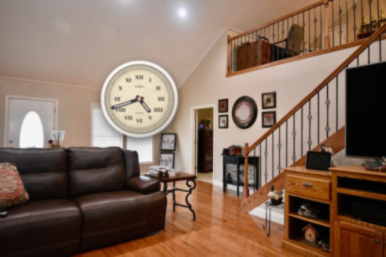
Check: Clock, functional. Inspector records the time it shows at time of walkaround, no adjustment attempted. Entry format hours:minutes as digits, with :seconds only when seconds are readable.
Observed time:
4:42
